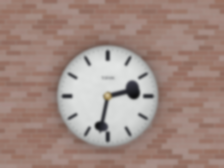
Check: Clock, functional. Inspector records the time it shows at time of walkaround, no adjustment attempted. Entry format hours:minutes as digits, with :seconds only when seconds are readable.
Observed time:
2:32
